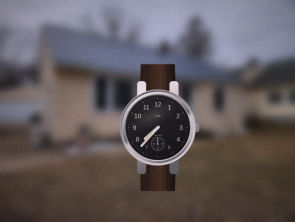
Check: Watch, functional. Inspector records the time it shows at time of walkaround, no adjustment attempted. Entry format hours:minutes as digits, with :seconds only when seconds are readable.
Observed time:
7:37
